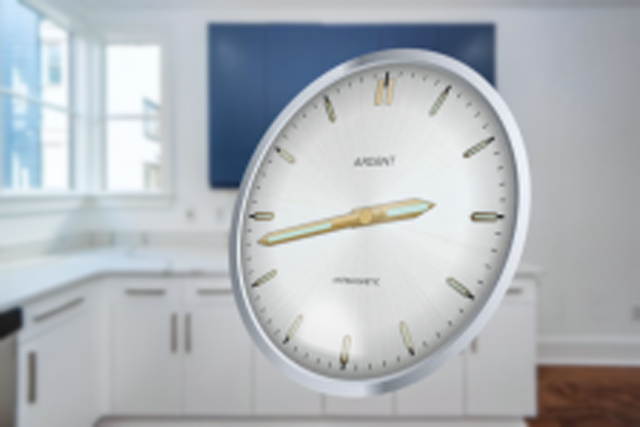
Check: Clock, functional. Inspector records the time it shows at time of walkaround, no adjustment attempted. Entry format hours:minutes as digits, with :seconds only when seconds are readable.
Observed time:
2:43
